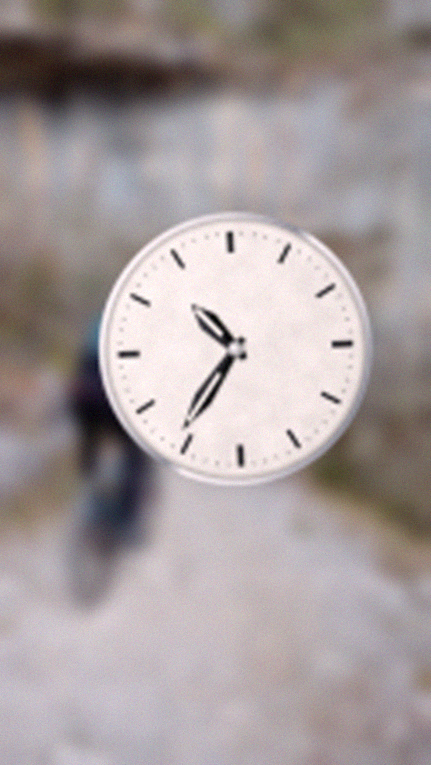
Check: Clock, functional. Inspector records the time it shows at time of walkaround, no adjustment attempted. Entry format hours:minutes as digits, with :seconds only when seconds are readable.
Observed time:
10:36
